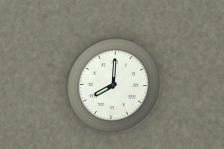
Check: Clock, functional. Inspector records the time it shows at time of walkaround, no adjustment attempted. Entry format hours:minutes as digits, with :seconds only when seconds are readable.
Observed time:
8:00
